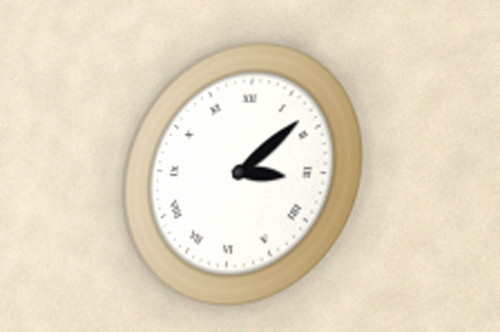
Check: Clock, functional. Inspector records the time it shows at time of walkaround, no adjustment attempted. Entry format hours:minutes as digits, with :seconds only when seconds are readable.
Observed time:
3:08
